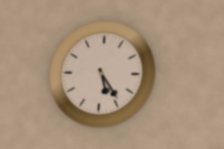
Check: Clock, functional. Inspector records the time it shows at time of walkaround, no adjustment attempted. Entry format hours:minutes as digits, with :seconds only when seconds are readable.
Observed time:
5:24
